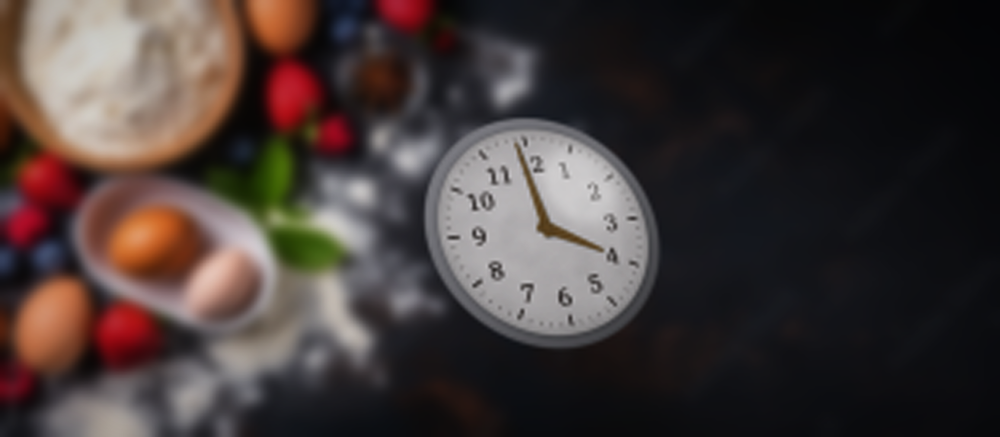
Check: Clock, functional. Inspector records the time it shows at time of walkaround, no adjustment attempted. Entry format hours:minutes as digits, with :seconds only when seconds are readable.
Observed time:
3:59
